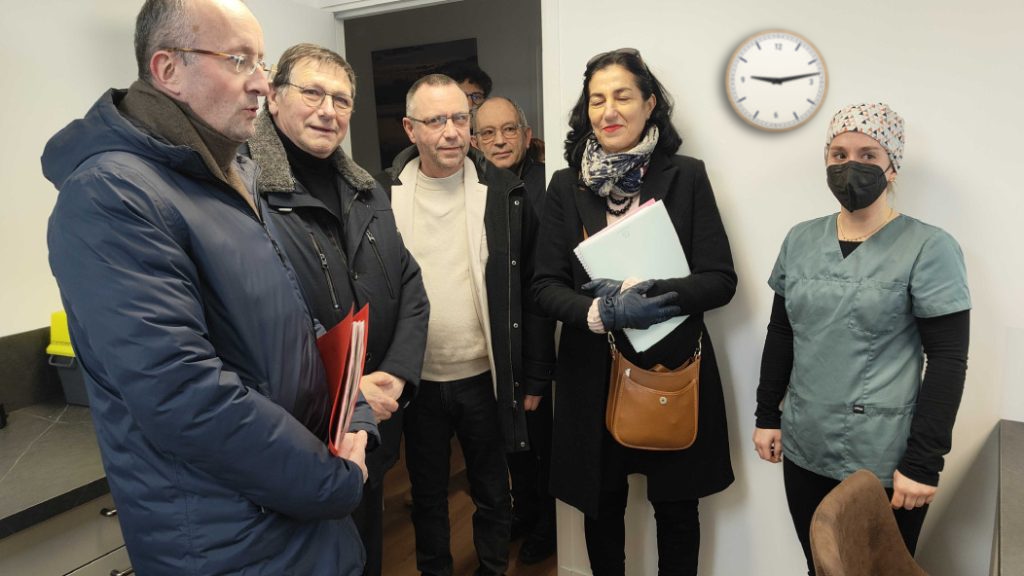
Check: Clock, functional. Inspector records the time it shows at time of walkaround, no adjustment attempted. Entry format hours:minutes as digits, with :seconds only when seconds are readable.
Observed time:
9:13
